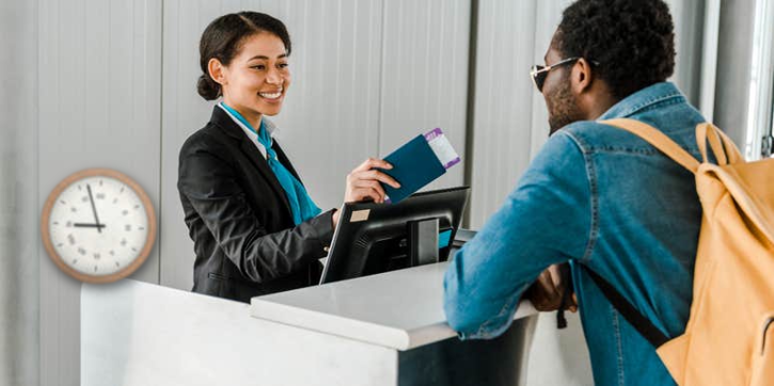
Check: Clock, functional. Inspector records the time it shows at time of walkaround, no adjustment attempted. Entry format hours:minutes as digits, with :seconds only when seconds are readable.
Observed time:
8:57
